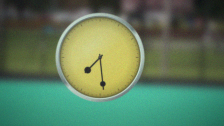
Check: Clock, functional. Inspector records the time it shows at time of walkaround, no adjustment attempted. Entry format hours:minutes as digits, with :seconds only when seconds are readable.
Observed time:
7:29
